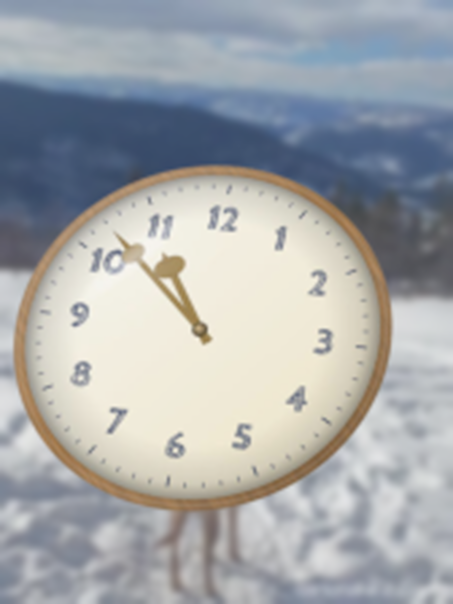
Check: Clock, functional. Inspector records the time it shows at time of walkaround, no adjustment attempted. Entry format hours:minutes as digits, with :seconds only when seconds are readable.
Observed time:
10:52
